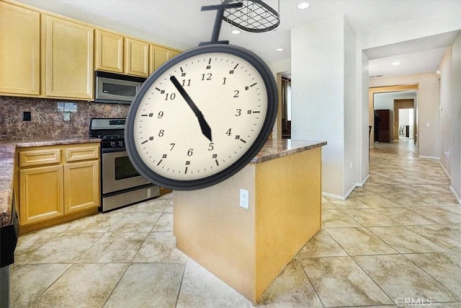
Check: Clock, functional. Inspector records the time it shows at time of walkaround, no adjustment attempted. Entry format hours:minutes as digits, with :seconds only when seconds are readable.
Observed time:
4:53
